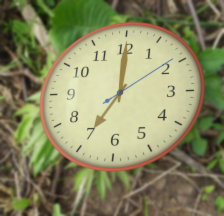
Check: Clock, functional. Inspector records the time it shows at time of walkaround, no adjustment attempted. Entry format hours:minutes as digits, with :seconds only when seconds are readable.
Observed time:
7:00:09
